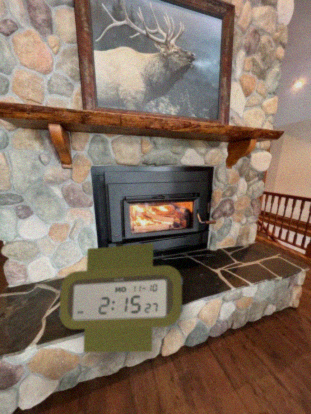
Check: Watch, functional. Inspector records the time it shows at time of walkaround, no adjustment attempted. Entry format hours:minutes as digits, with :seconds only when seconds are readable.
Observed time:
2:15
